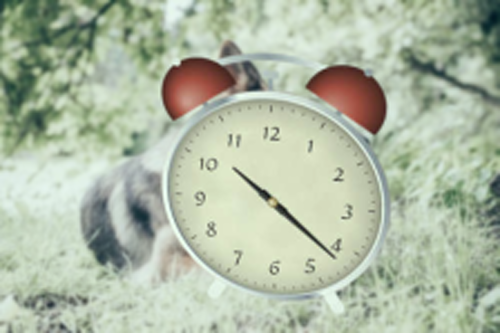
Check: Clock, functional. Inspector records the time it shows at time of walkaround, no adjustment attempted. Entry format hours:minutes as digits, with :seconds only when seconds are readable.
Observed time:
10:22
